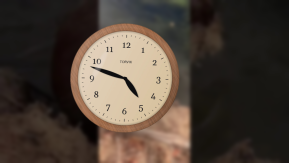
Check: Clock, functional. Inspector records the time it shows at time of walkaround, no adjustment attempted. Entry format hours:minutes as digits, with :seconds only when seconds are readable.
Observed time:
4:48
